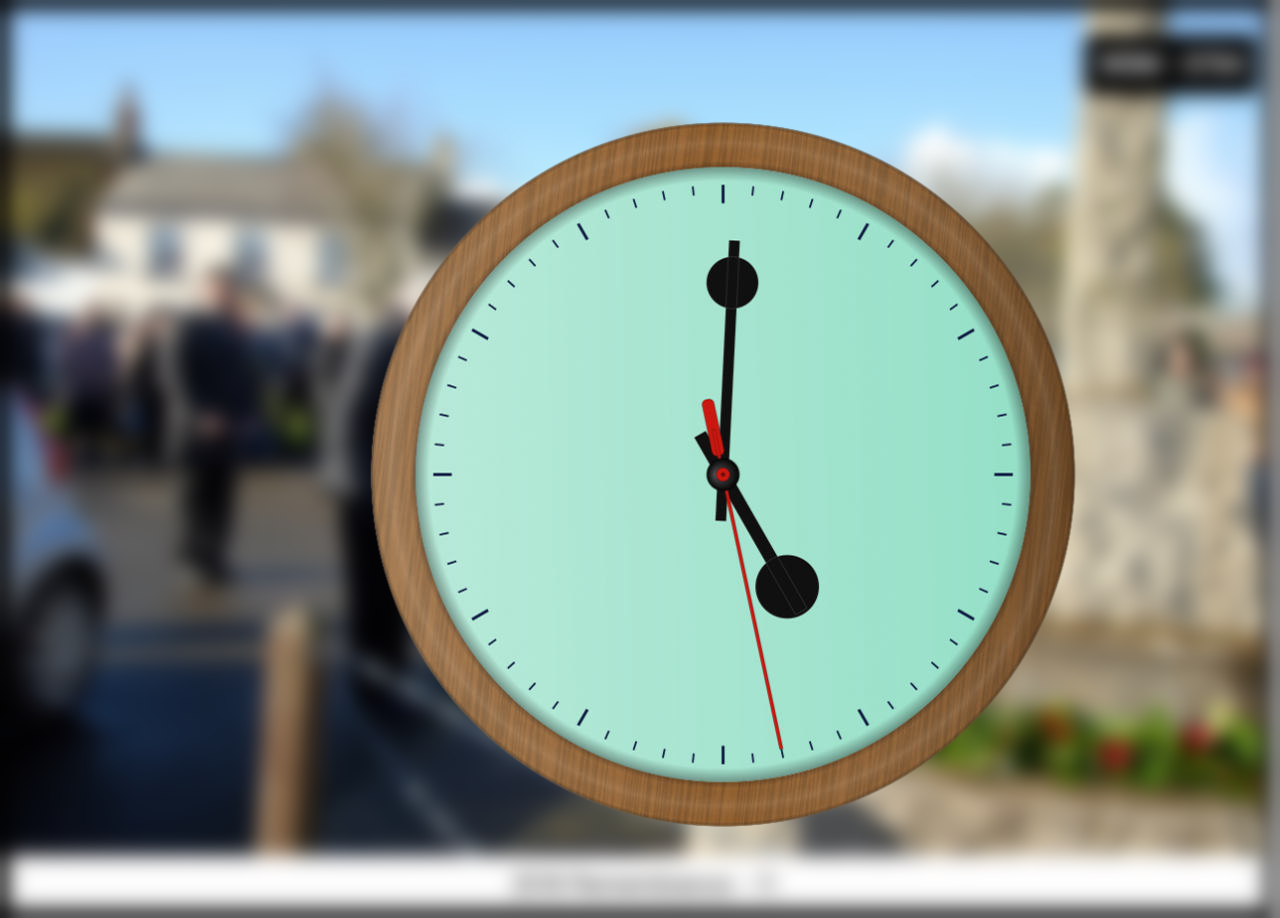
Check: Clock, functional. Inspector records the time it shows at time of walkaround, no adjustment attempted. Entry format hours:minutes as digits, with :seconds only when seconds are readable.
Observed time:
5:00:28
